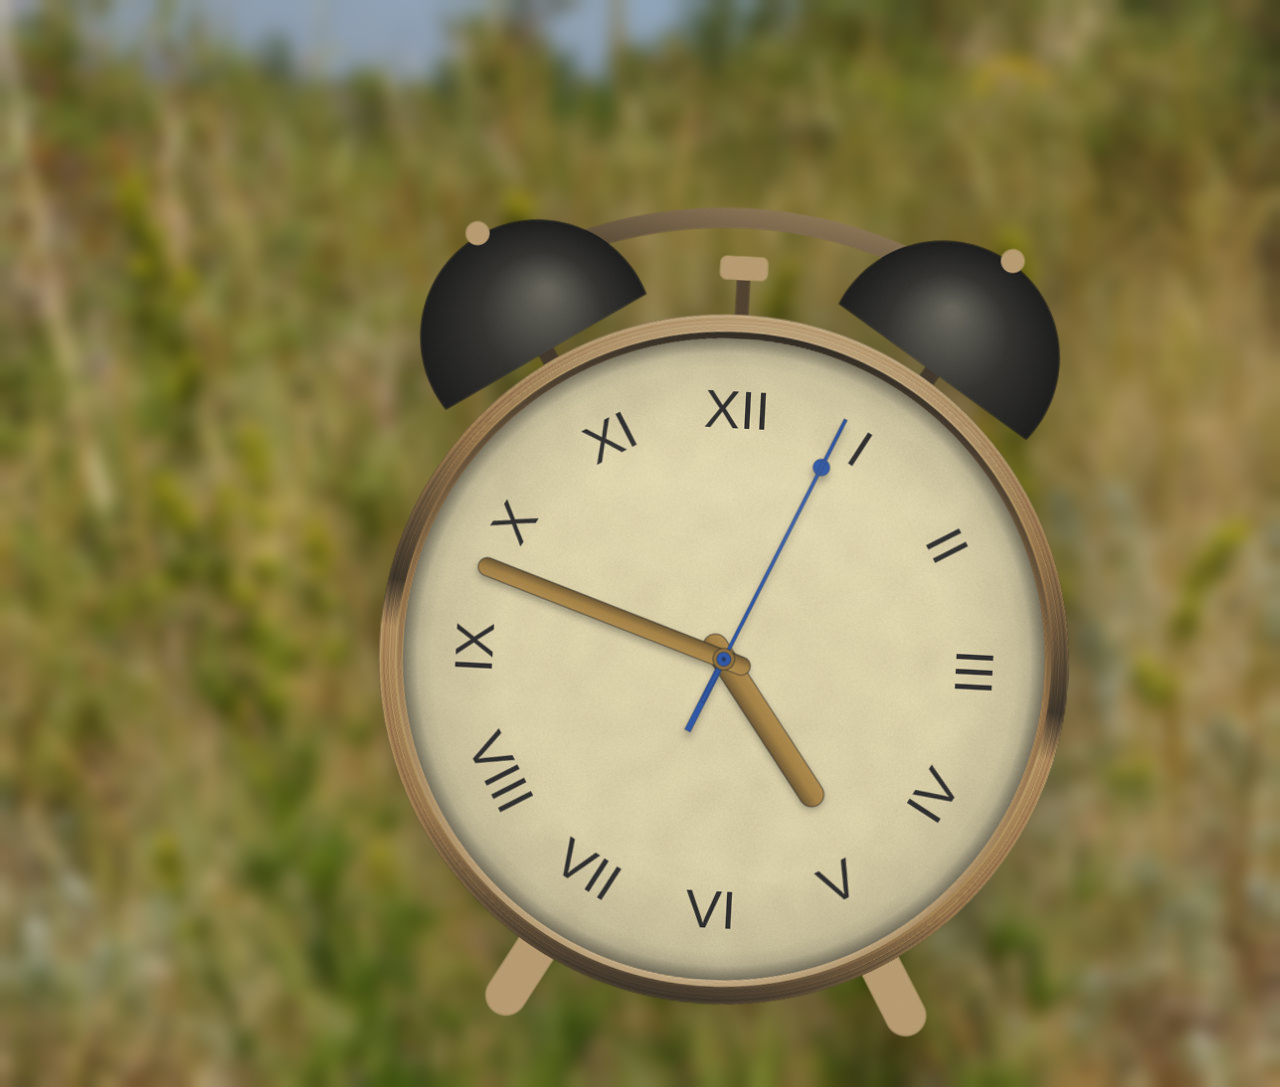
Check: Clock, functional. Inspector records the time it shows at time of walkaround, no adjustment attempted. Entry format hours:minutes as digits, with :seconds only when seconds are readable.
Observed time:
4:48:04
